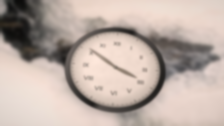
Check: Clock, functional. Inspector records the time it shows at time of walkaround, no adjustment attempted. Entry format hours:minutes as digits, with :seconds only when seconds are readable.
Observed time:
3:51
